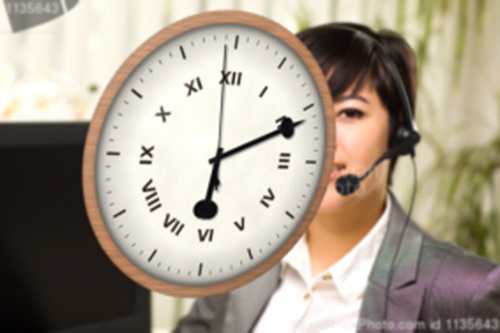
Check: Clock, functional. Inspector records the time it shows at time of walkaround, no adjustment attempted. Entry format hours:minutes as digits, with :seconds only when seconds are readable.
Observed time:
6:10:59
